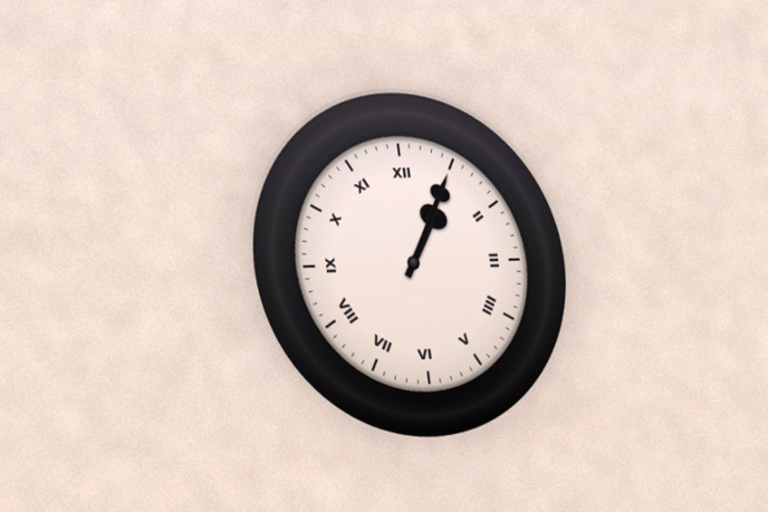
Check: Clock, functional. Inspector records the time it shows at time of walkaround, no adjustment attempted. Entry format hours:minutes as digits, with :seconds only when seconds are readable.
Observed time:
1:05
